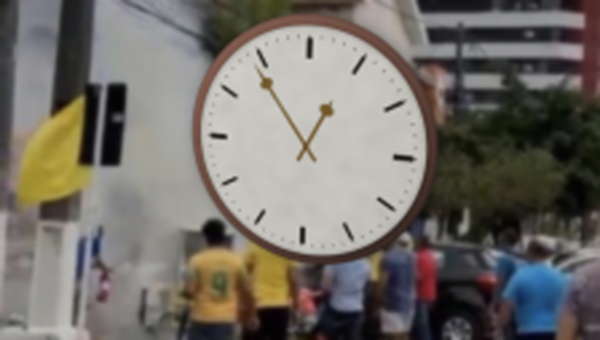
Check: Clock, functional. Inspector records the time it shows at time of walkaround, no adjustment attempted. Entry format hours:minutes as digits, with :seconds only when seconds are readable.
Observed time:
12:54
